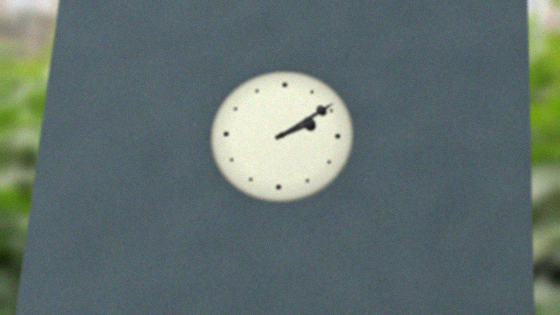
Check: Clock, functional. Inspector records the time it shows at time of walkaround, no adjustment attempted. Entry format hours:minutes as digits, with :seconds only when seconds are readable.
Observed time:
2:09
